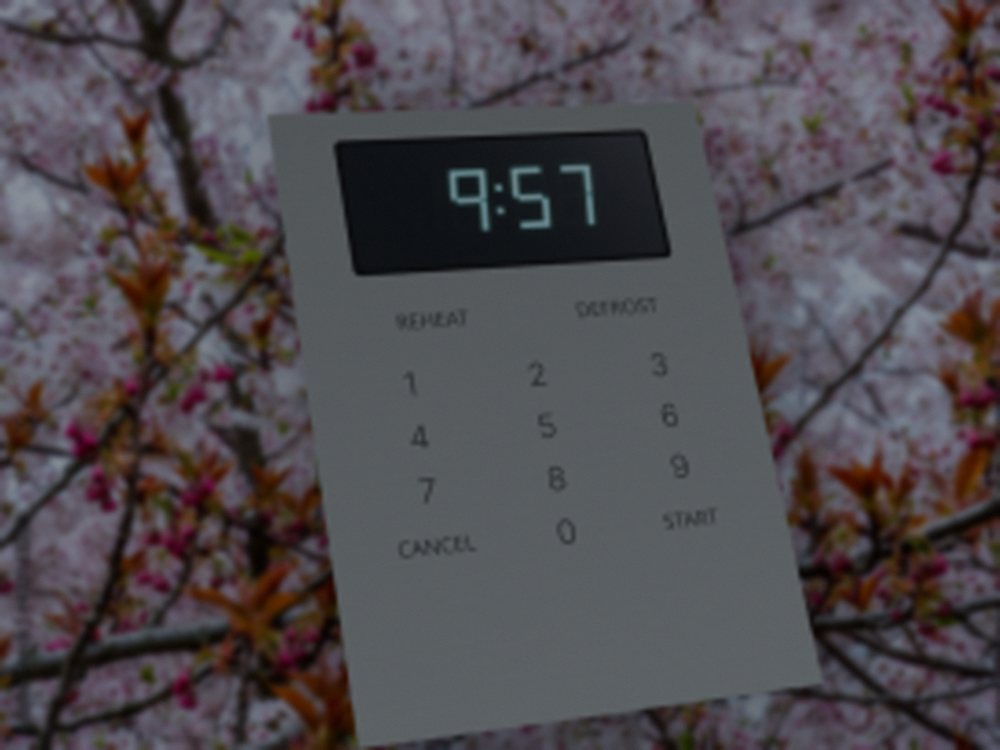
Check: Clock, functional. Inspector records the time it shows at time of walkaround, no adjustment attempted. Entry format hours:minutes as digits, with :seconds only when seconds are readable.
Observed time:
9:57
